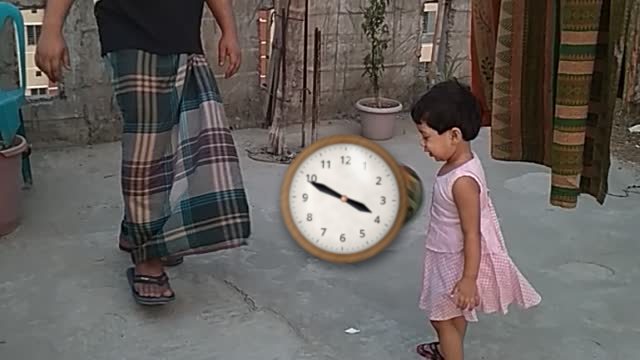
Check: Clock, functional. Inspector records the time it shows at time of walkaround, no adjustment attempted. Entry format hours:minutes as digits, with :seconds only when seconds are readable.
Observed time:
3:49
